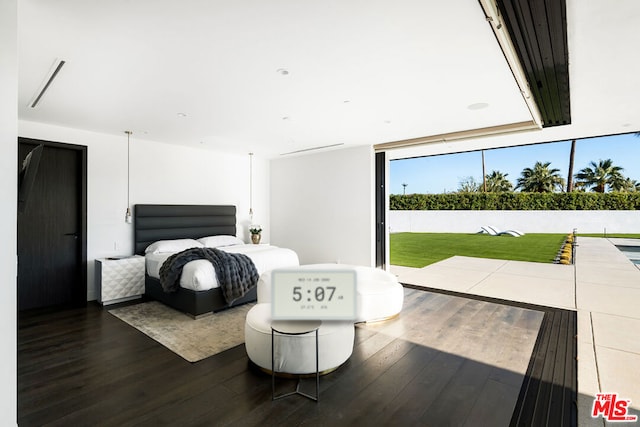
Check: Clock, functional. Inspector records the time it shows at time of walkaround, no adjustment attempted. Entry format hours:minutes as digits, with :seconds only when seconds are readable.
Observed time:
5:07
